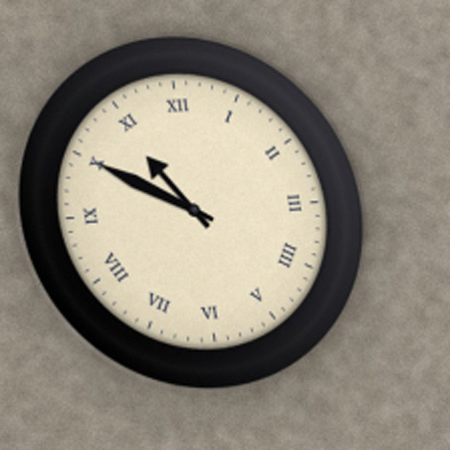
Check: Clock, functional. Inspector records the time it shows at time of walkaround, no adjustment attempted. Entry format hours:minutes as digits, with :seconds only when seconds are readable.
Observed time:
10:50
